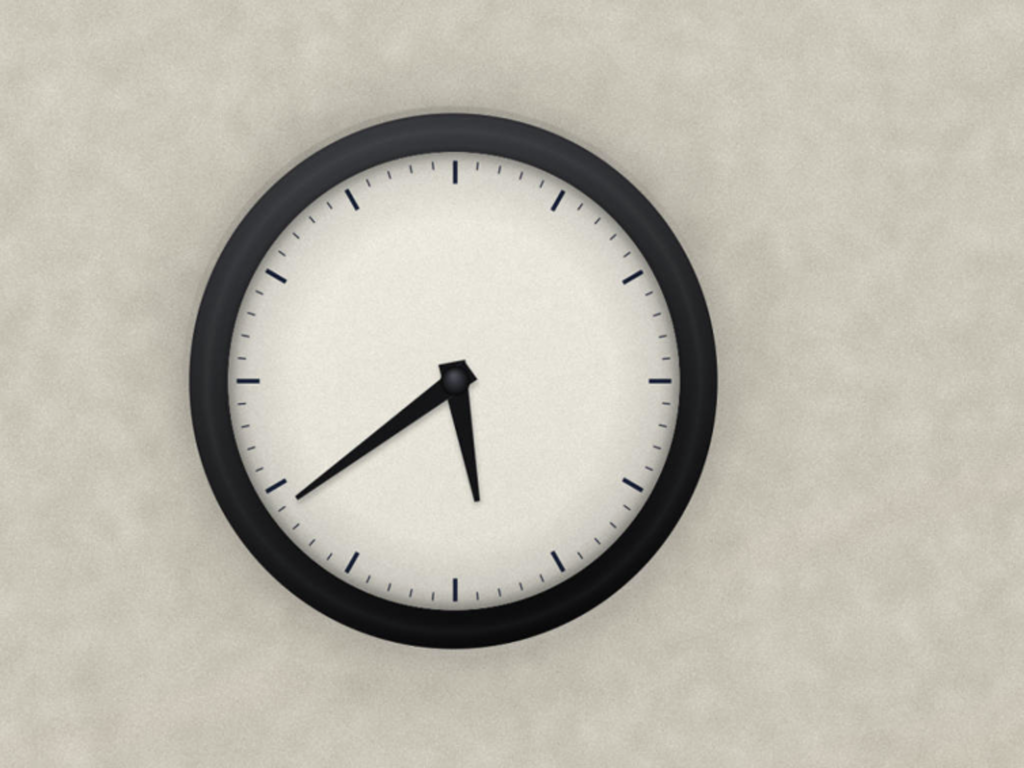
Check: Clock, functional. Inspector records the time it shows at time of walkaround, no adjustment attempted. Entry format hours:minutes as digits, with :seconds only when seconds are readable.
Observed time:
5:39
